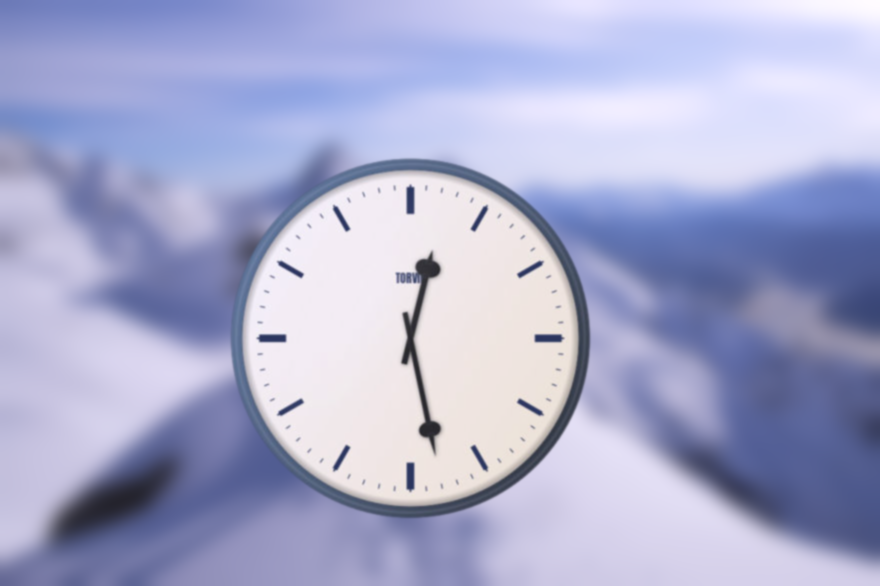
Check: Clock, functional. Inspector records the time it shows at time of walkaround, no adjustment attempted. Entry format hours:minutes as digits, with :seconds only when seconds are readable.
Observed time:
12:28
